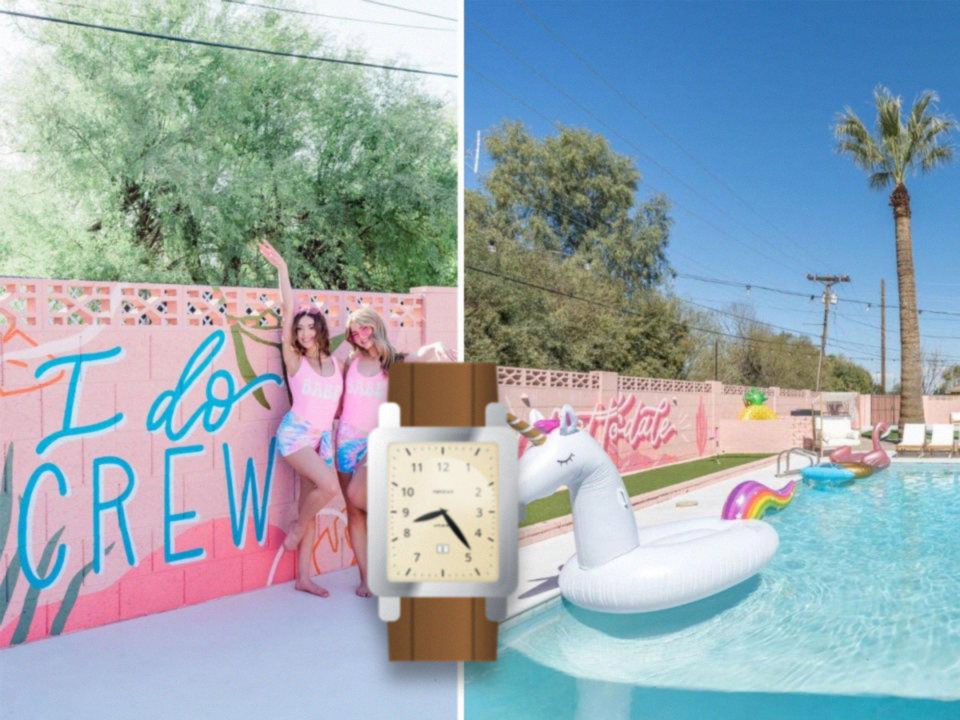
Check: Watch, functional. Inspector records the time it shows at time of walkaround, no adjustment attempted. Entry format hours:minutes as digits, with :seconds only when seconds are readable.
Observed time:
8:24
